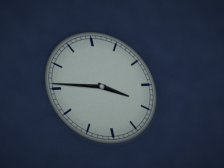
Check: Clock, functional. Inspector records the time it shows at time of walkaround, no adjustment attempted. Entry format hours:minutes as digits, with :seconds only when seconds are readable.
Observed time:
3:46
